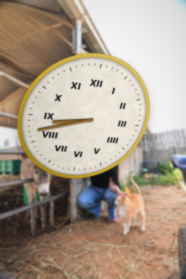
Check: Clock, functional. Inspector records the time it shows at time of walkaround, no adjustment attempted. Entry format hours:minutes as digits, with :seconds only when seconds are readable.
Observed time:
8:42
